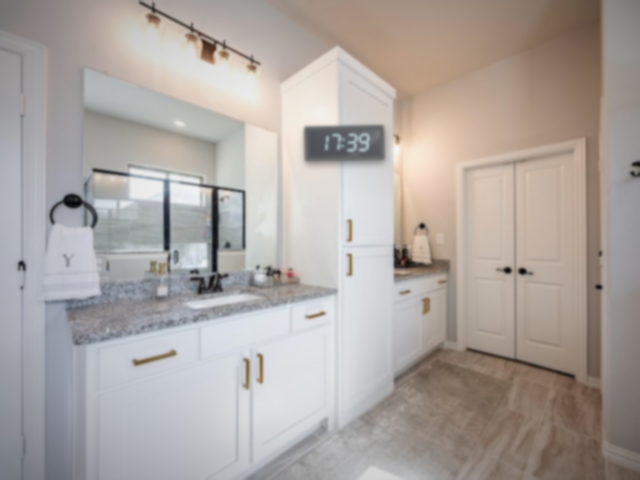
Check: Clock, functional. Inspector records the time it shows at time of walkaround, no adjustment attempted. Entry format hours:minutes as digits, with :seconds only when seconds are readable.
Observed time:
17:39
